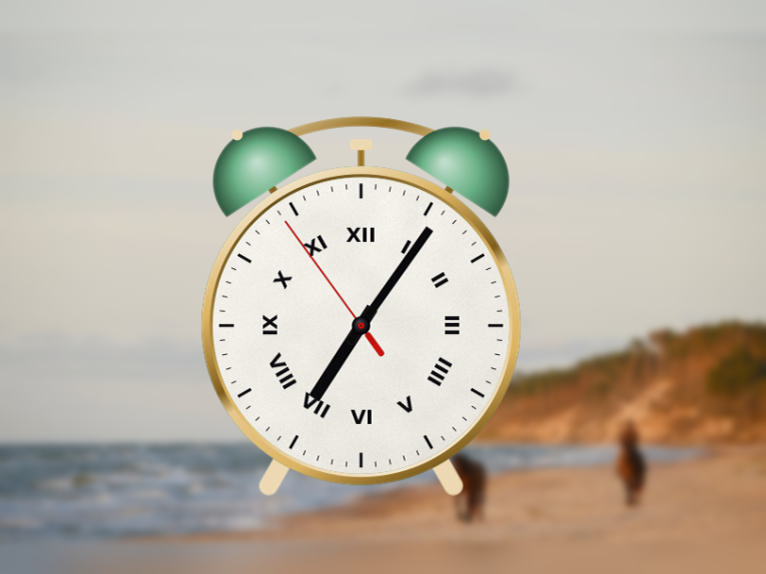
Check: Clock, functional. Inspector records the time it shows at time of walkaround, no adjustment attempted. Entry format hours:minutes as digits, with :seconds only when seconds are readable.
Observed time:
7:05:54
